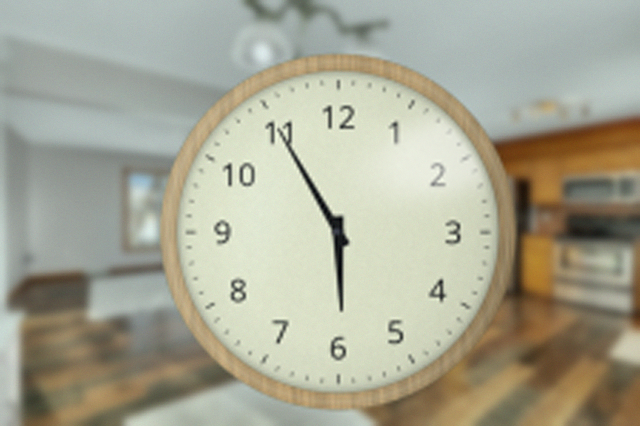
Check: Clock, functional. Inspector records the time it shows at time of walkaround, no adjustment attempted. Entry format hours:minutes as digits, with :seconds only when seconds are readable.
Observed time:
5:55
